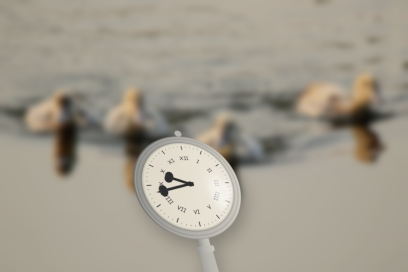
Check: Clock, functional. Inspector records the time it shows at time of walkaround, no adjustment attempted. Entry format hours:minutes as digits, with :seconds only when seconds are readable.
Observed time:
9:43
